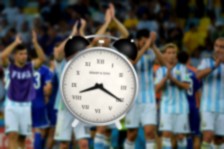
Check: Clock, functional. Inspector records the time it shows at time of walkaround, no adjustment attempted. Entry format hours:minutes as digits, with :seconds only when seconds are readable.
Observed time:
8:20
